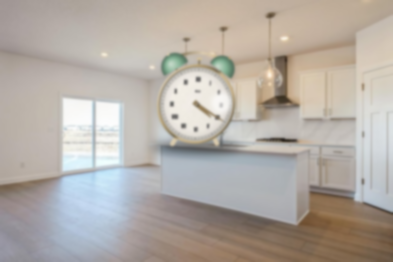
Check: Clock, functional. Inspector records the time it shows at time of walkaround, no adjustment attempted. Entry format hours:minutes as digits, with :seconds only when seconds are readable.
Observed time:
4:20
